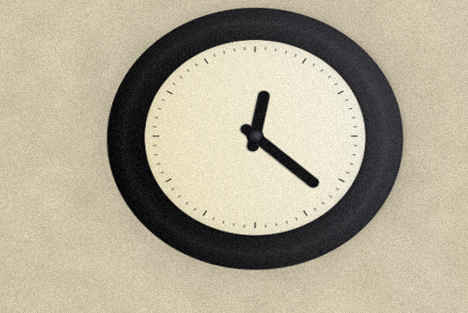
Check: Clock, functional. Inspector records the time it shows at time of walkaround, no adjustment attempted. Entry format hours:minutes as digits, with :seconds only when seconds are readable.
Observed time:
12:22
